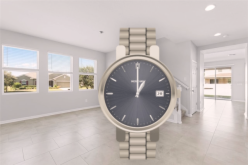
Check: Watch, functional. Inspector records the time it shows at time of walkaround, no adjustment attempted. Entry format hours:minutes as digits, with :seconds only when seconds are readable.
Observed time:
1:00
